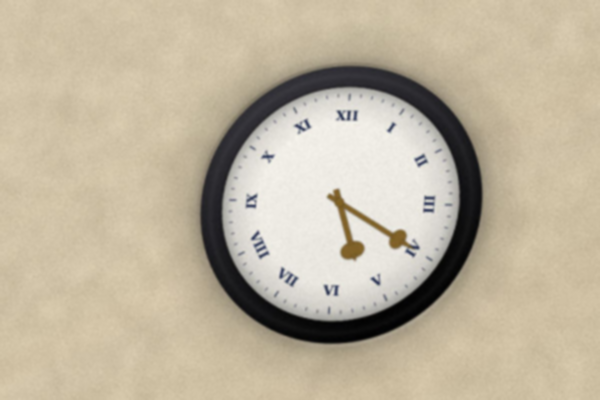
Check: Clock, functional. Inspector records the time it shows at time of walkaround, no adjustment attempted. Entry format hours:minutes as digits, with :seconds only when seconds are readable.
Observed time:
5:20
